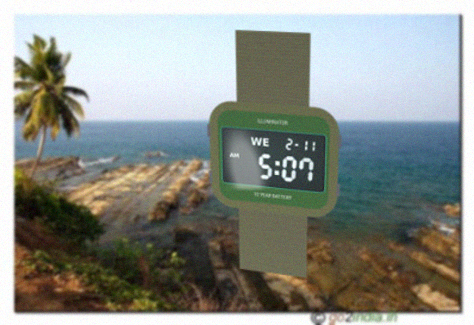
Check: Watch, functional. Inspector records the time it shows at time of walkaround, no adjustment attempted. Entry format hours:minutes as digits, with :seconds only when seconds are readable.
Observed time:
5:07
